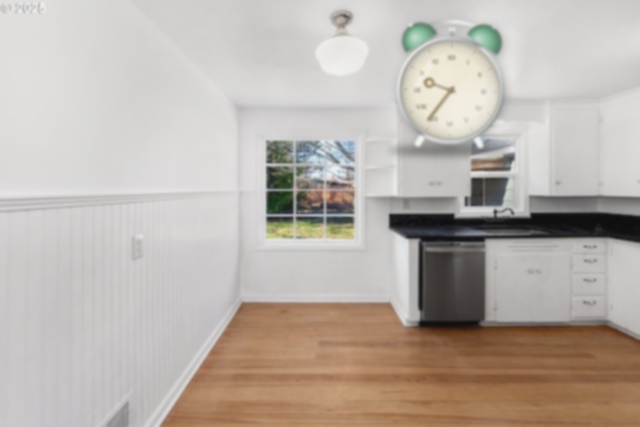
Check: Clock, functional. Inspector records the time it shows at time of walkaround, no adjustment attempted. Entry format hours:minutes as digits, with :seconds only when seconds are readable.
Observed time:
9:36
